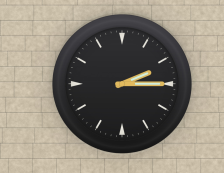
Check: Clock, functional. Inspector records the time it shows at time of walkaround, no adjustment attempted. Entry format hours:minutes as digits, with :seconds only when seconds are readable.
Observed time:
2:15
